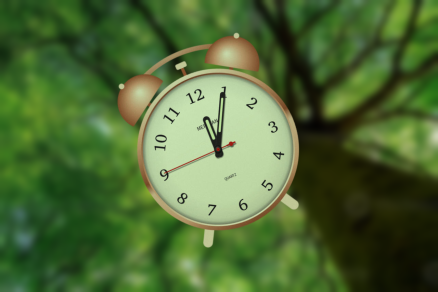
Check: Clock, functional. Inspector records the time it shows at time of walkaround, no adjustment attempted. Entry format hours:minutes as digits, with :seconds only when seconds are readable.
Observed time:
12:04:45
